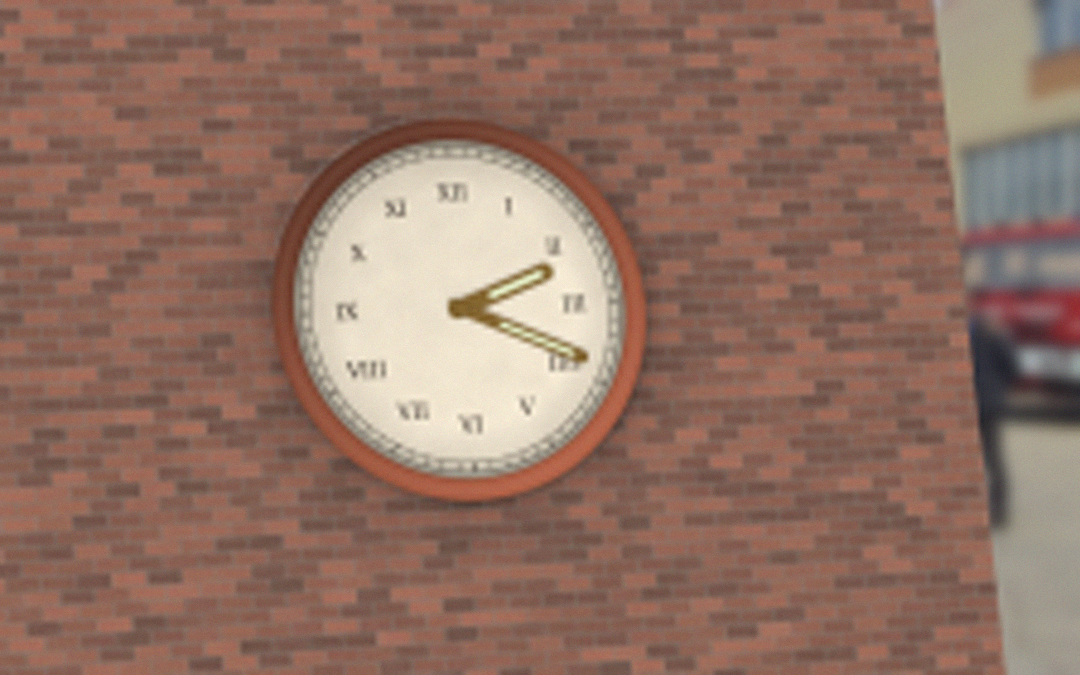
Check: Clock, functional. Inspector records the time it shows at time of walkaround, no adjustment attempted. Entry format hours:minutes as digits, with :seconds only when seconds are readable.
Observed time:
2:19
